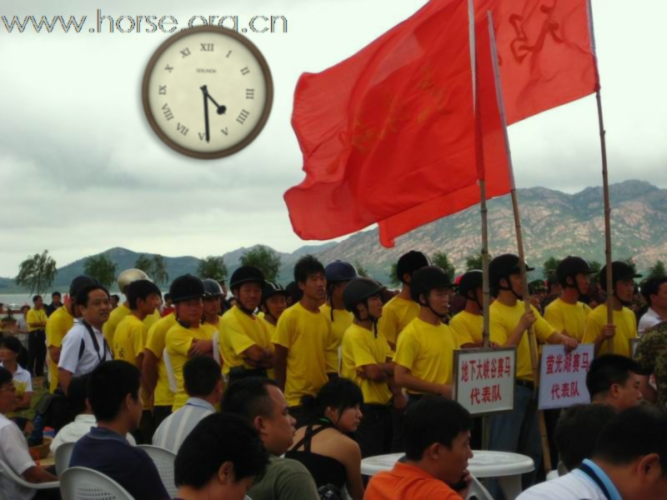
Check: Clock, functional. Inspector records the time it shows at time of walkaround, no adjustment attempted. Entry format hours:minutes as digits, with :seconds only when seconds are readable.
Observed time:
4:29
